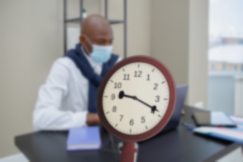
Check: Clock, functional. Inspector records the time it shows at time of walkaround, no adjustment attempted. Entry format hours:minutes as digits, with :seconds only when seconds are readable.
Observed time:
9:19
